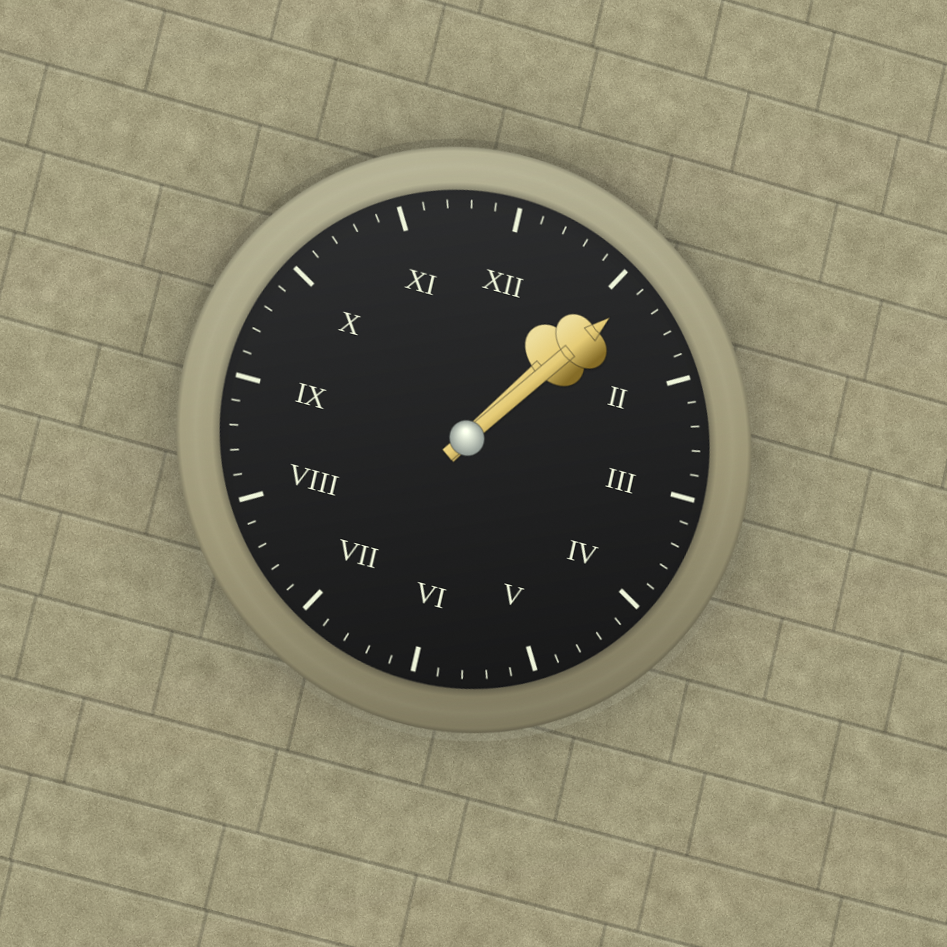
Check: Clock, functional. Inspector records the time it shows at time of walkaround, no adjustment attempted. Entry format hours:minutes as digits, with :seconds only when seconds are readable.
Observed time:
1:06
